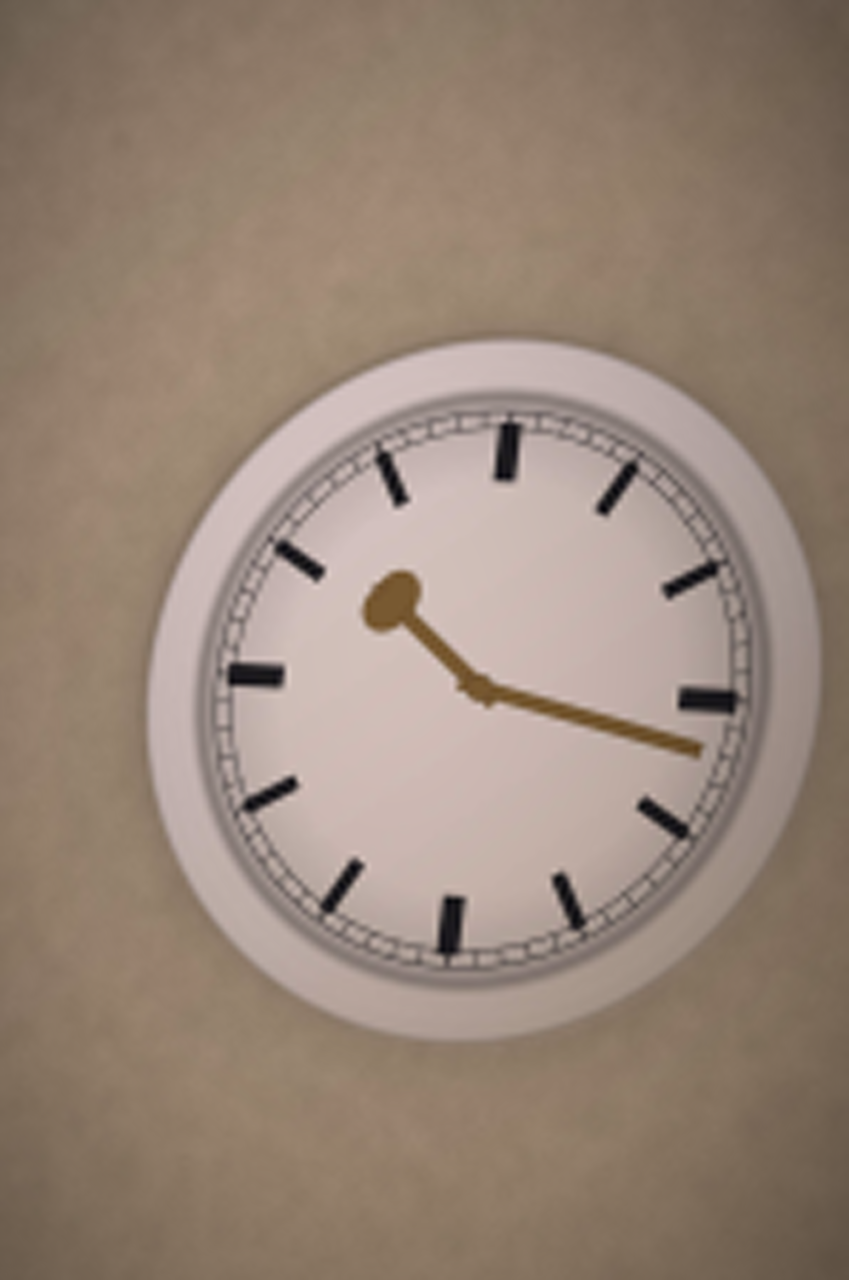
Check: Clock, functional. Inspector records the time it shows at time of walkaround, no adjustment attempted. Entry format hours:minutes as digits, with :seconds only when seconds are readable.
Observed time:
10:17
